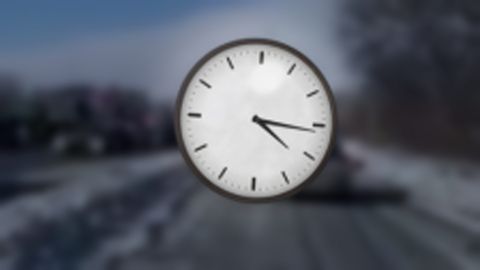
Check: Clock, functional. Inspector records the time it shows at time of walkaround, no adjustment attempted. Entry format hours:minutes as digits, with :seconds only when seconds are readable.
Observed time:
4:16
